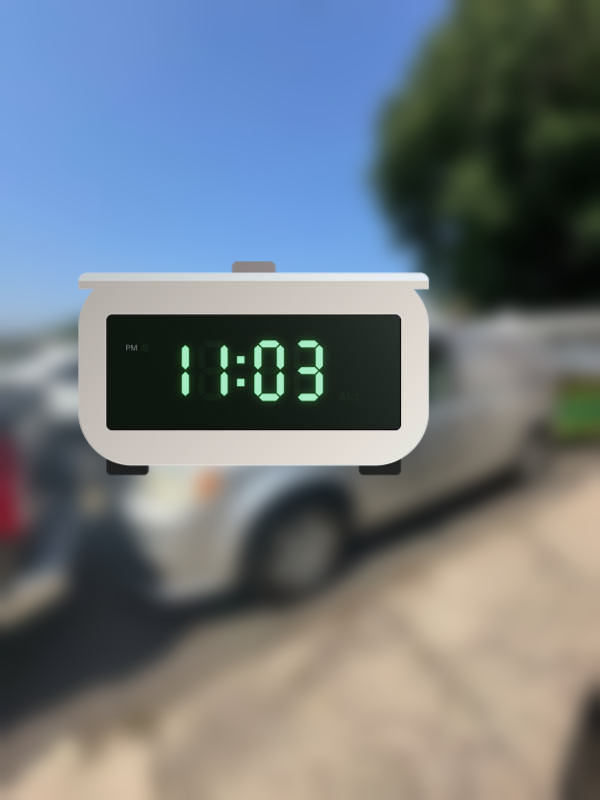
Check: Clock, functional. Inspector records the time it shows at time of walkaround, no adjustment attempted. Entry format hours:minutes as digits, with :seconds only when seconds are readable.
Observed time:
11:03
